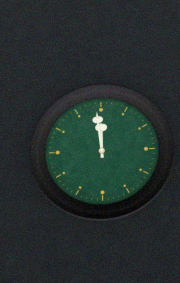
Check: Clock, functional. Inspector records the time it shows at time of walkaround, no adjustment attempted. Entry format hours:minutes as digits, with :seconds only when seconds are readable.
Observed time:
11:59
